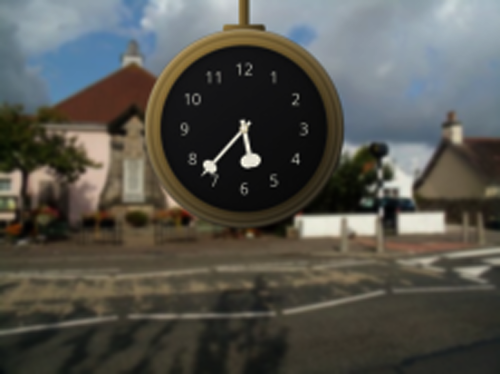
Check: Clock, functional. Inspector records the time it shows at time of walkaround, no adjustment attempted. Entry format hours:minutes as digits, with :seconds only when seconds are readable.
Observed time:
5:37
